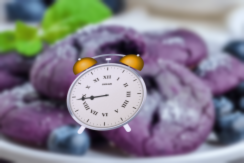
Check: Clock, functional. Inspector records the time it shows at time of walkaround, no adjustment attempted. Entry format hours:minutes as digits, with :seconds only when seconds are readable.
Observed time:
8:44
